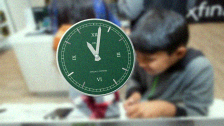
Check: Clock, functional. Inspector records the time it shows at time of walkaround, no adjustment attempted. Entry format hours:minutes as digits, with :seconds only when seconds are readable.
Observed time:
11:02
